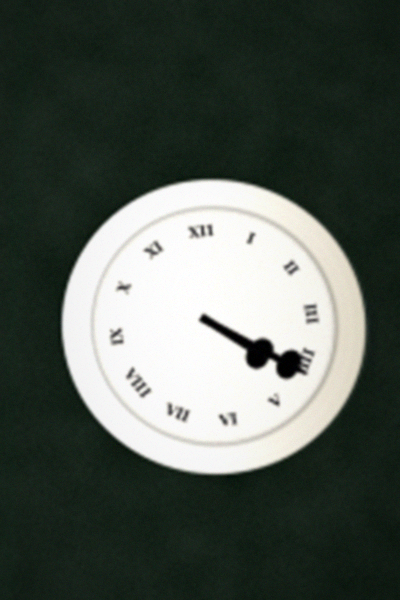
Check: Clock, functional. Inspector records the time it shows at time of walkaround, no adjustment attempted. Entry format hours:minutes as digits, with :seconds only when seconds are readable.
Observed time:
4:21
